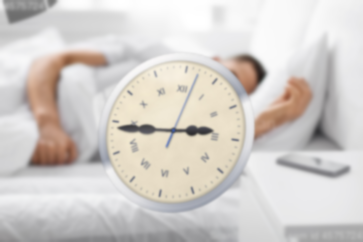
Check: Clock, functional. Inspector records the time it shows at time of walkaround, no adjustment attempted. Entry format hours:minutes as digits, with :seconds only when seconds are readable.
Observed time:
2:44:02
